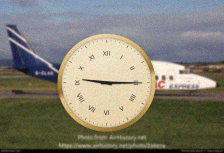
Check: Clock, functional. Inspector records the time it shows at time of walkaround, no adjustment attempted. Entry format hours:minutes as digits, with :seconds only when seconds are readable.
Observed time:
9:15
